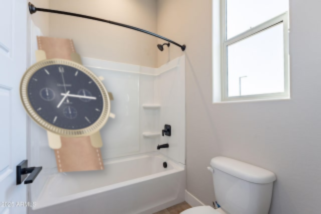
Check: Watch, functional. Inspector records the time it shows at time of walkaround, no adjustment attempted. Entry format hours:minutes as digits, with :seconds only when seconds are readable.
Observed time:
7:16
